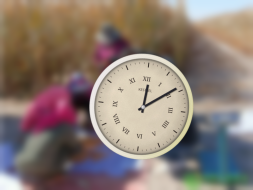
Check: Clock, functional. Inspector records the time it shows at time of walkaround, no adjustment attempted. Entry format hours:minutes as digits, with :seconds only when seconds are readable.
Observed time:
12:09
